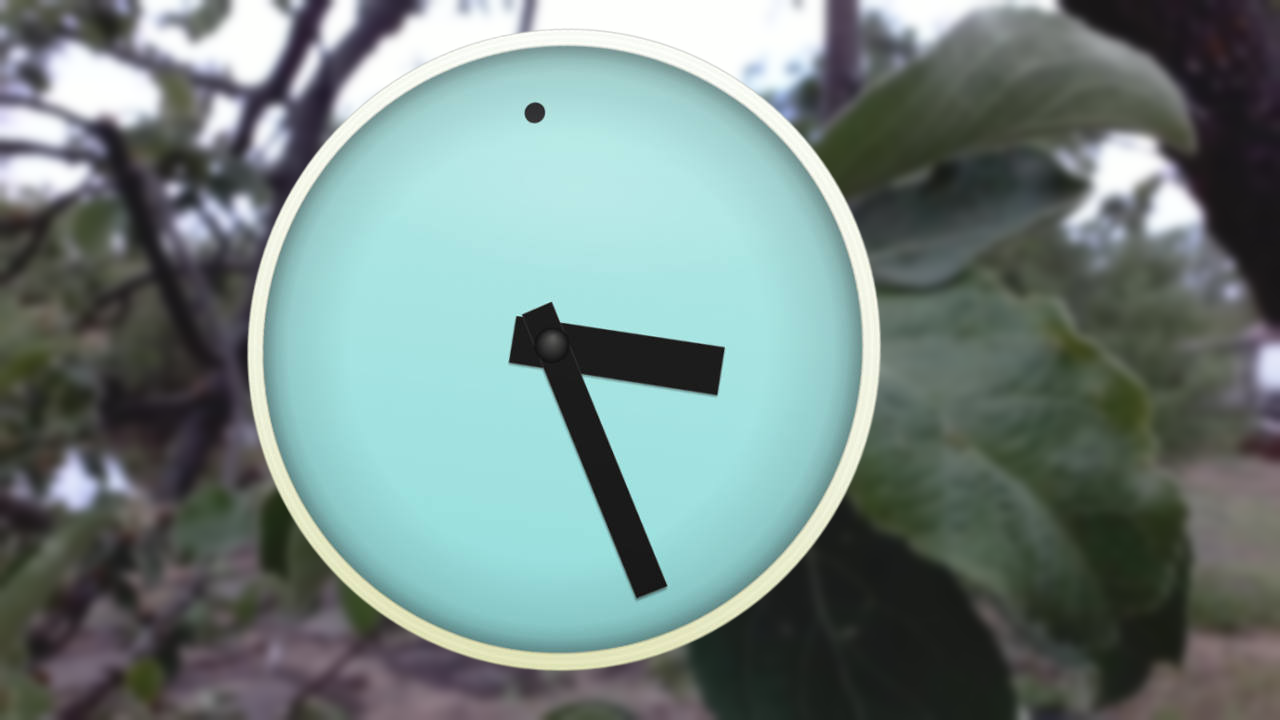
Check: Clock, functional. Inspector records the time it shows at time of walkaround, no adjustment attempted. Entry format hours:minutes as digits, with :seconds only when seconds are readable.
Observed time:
3:27
